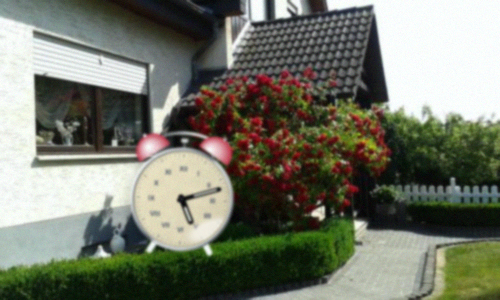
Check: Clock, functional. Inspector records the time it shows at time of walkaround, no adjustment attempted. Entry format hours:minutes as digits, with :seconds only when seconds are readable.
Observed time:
5:12
